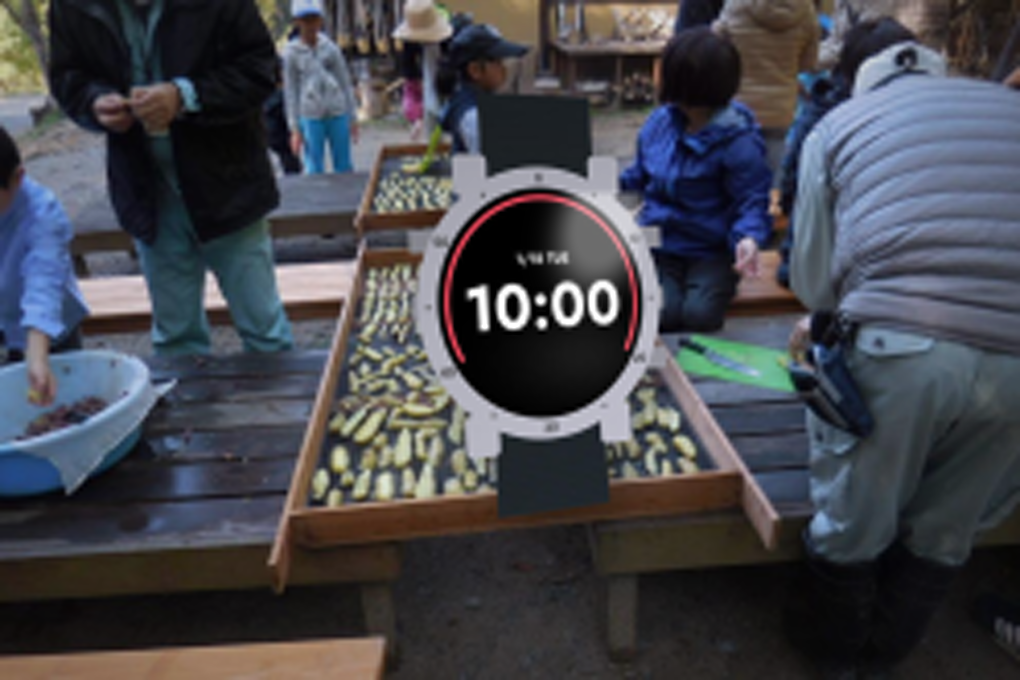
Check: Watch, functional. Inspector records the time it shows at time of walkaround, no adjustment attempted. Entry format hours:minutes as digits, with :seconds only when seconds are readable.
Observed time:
10:00
